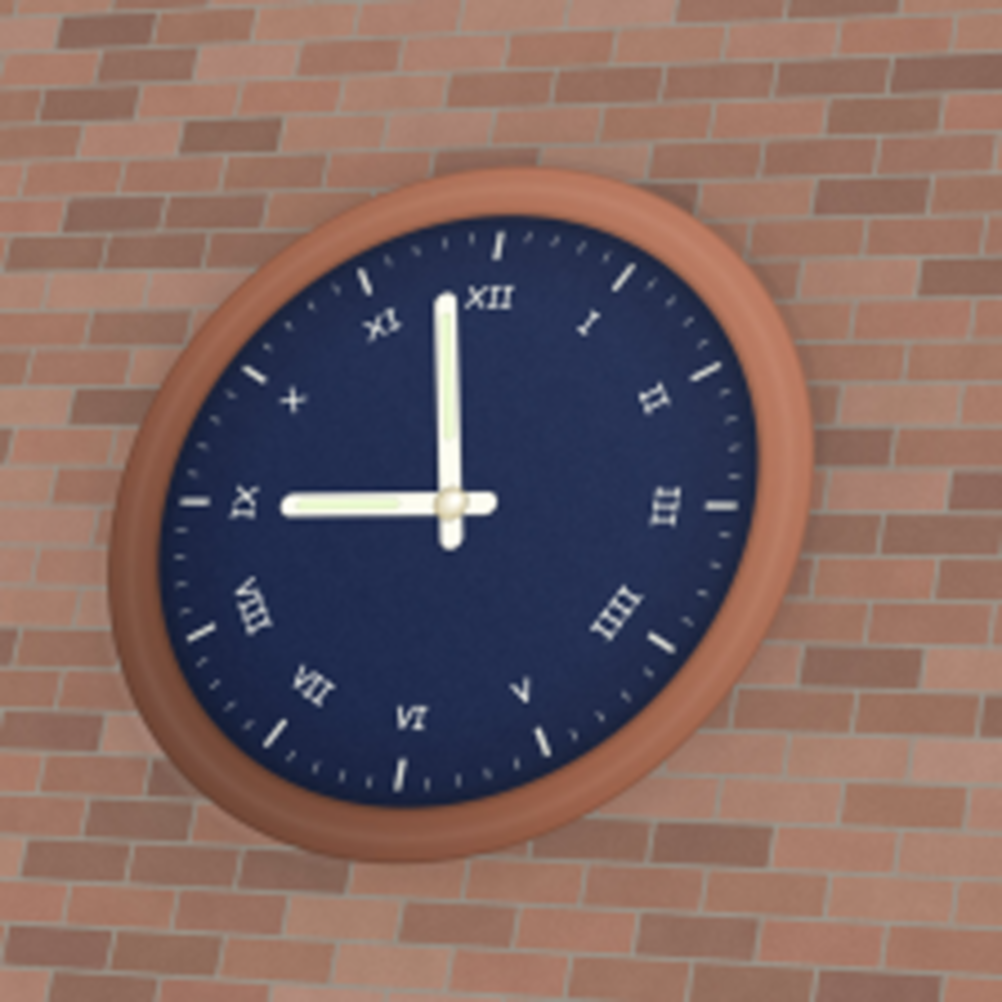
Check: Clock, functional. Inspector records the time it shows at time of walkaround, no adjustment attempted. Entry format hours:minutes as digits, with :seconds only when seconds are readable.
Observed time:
8:58
